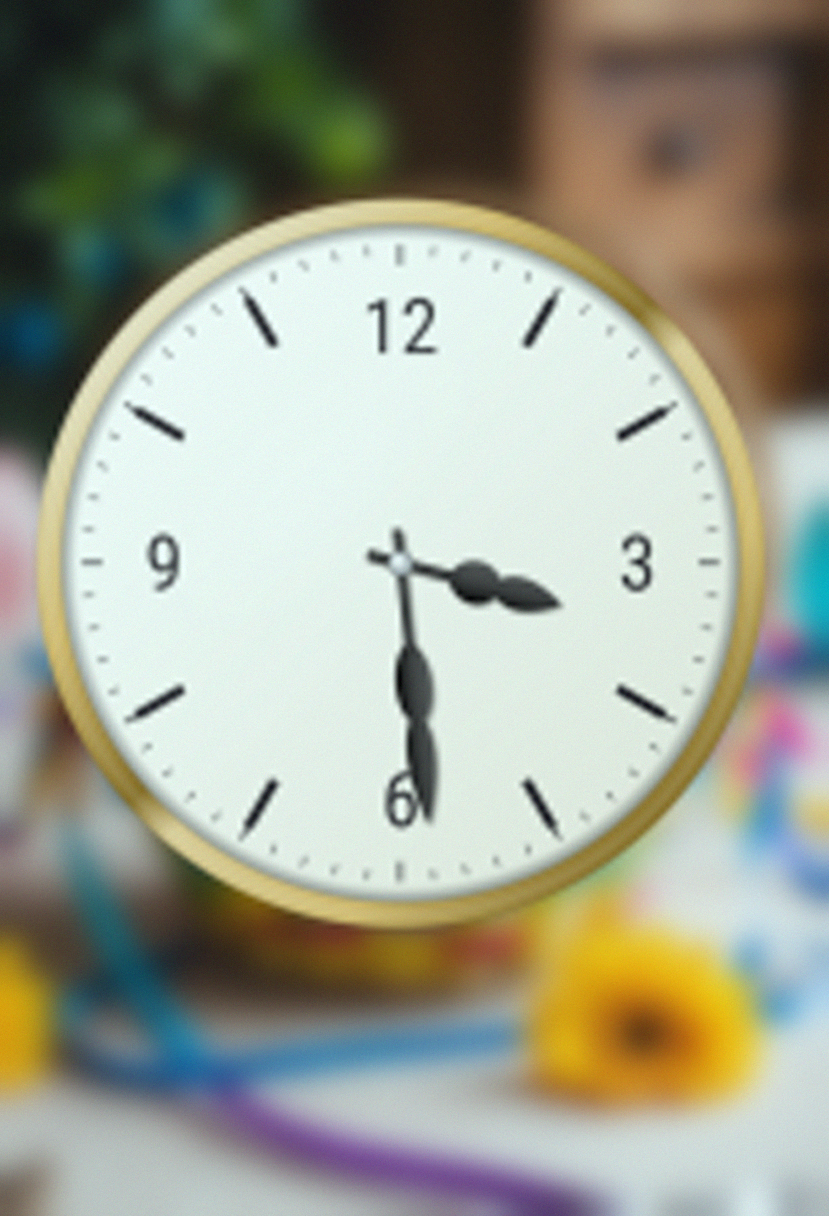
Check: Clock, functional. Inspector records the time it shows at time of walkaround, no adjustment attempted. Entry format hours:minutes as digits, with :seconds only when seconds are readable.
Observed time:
3:29
